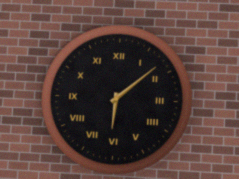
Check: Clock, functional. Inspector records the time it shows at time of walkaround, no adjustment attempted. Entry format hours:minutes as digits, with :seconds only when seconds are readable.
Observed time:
6:08
